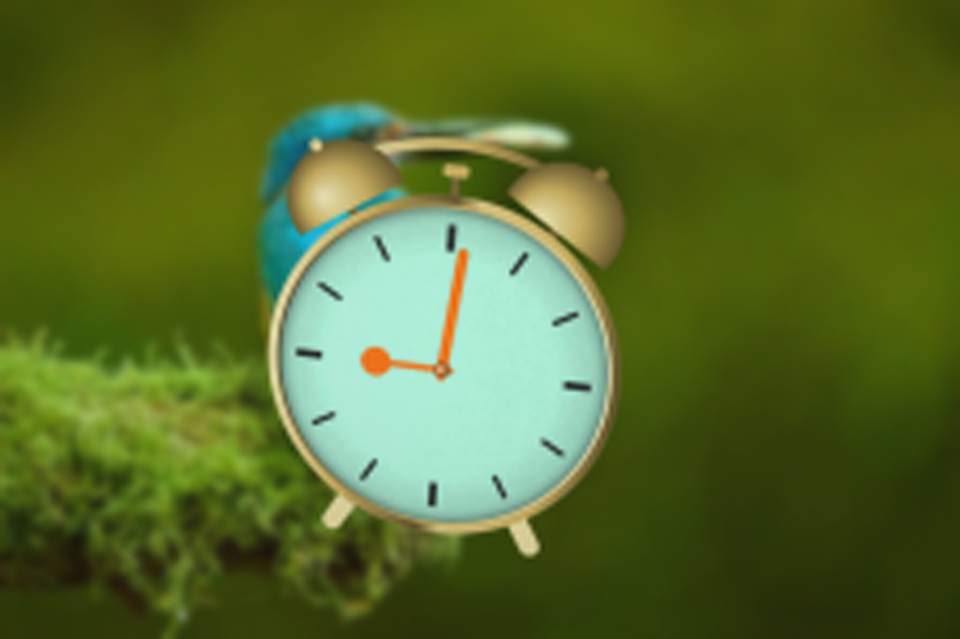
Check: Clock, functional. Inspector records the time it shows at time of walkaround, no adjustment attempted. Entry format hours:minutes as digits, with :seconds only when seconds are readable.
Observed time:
9:01
